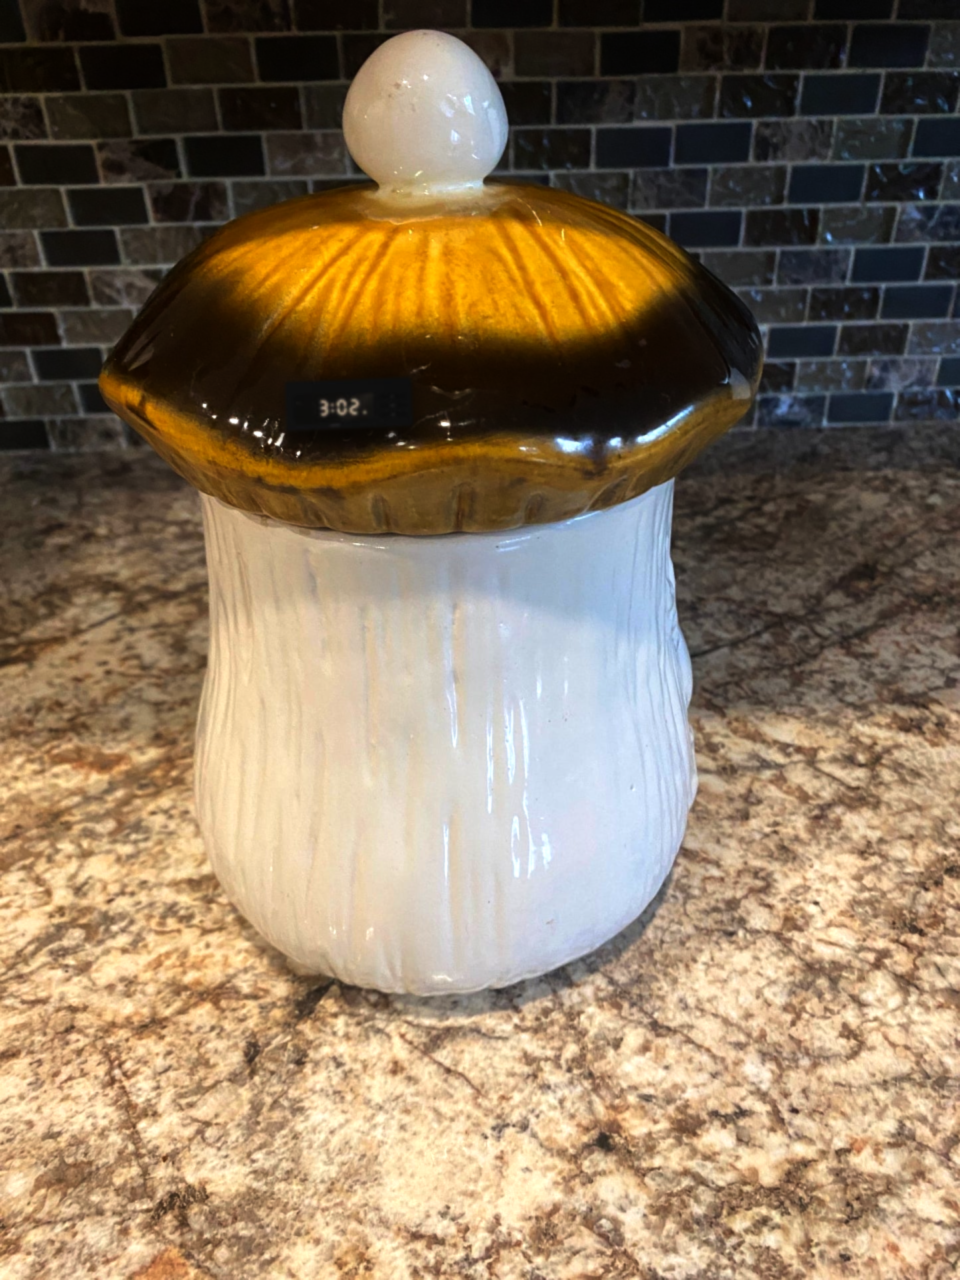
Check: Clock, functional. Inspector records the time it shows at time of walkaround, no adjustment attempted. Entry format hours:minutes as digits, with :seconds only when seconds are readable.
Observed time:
3:02
